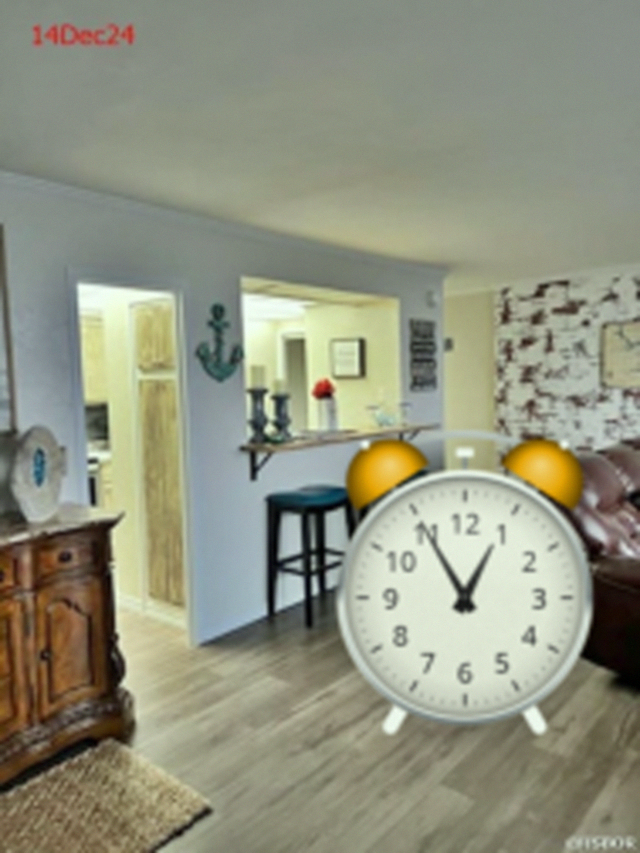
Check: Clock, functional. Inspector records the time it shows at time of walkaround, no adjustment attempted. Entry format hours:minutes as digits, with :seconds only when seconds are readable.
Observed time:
12:55
